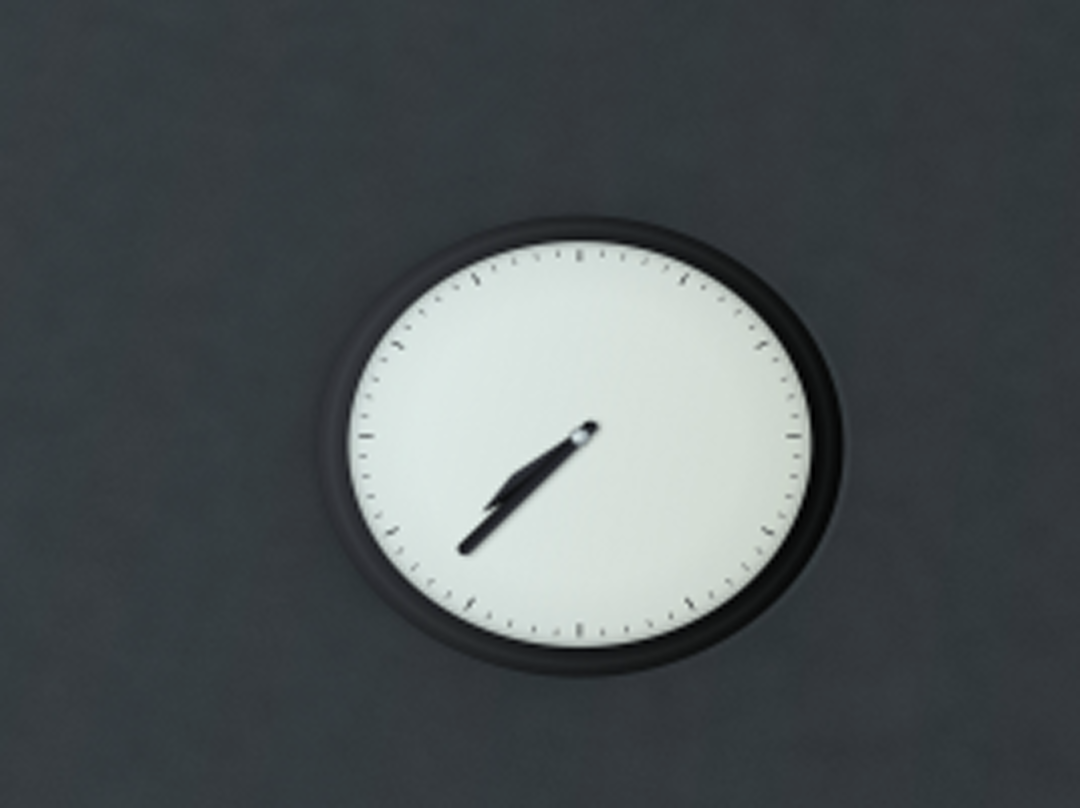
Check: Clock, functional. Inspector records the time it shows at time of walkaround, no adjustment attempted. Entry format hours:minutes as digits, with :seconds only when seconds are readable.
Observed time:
7:37
